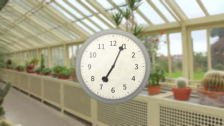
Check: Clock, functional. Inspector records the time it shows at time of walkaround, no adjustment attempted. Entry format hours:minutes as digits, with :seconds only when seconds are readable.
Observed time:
7:04
